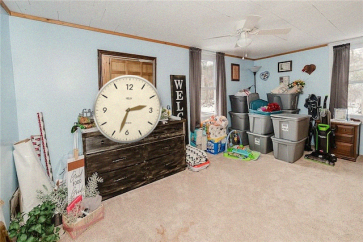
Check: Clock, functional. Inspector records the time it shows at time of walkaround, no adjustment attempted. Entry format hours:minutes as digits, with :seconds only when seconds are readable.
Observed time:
2:33
